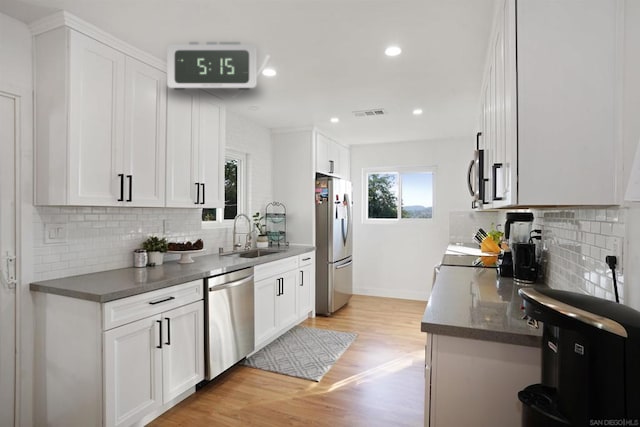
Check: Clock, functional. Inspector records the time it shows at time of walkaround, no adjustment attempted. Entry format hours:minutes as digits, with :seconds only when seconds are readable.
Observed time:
5:15
